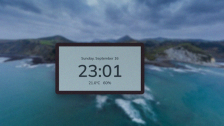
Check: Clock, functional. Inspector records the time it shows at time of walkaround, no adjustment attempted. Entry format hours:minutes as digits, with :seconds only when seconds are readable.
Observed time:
23:01
